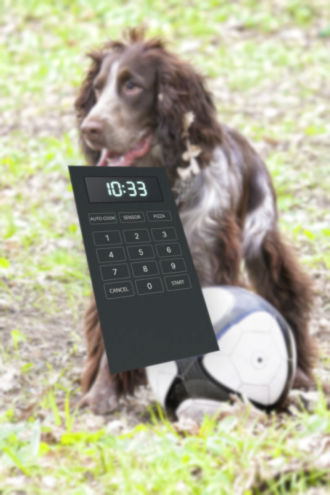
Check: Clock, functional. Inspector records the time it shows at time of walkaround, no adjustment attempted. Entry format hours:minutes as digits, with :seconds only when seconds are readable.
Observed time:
10:33
